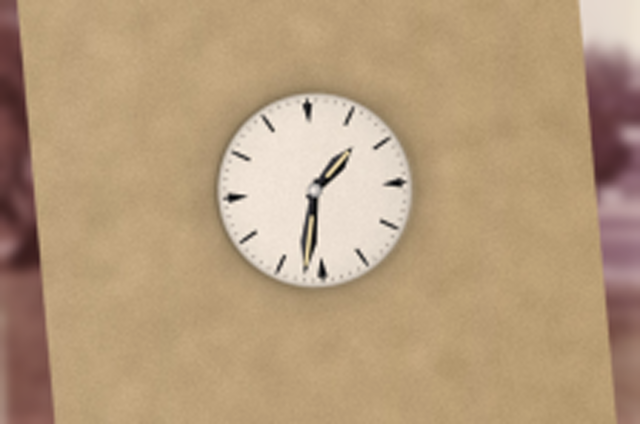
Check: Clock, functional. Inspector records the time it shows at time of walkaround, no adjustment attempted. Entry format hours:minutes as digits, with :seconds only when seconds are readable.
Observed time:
1:32
